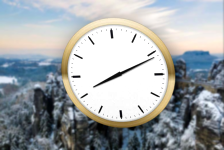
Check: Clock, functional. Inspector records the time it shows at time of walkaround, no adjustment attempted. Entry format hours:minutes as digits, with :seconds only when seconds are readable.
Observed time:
8:11
